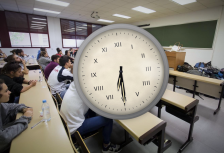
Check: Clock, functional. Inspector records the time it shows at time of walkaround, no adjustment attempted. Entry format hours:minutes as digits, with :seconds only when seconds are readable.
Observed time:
6:30
